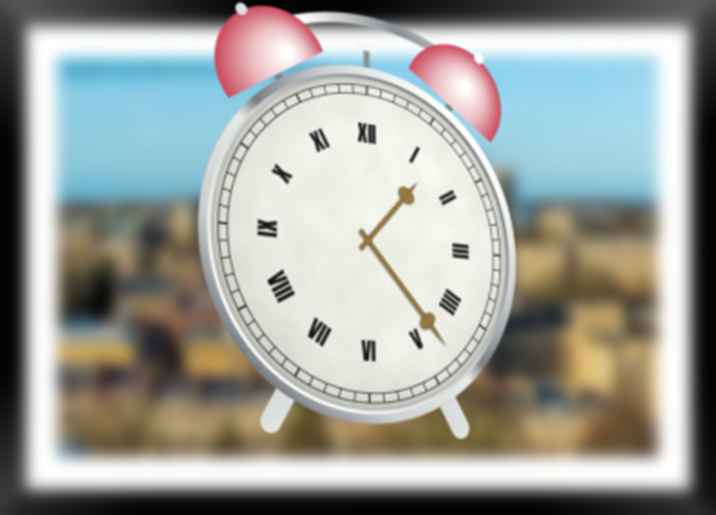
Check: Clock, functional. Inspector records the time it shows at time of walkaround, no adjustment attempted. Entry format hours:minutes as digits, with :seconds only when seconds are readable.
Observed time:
1:23
